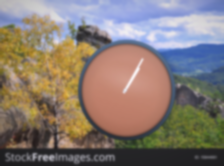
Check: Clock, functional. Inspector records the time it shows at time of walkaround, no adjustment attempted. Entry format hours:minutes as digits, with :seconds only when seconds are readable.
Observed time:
1:05
